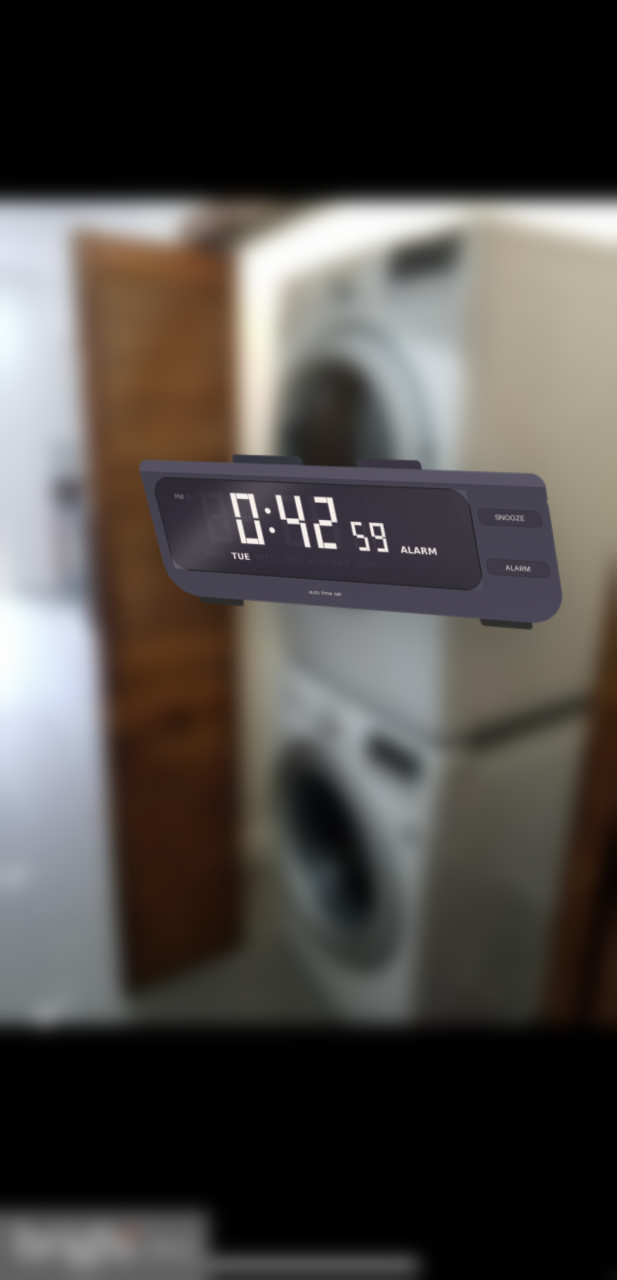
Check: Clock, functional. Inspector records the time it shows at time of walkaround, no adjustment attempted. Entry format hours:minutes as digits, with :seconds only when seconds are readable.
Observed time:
0:42:59
